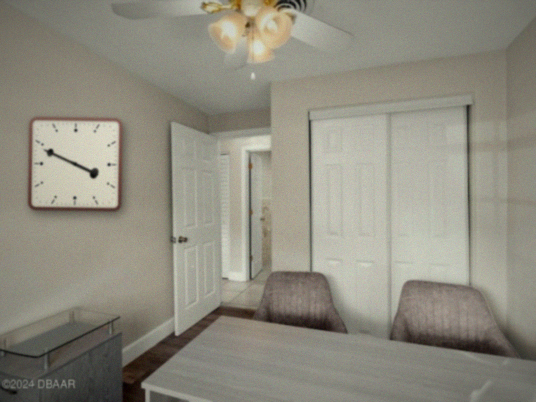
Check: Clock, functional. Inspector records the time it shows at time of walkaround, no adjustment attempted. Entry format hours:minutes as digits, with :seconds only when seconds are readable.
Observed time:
3:49
